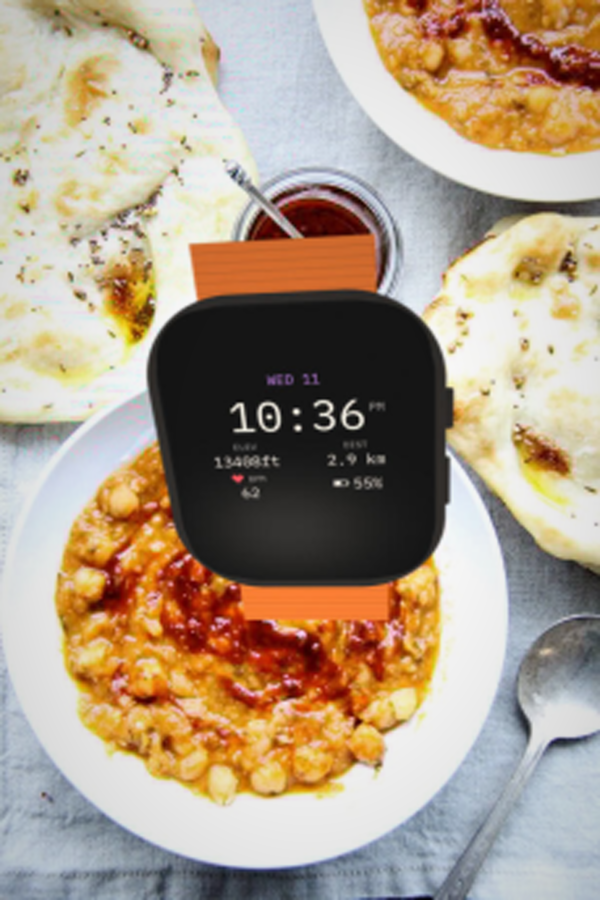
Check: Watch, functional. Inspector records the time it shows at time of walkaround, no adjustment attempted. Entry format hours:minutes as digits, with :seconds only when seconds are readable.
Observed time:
10:36
